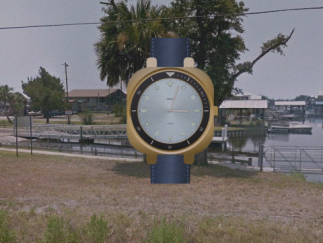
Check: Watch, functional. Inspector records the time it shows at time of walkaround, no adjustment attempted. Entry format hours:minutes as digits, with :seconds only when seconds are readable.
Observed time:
3:03
